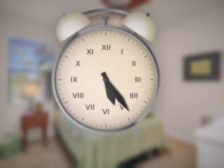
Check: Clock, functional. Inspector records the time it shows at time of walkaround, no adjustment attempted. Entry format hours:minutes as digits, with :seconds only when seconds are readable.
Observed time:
5:24
